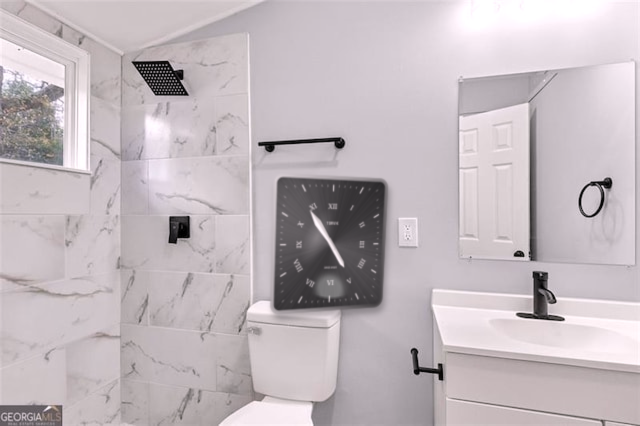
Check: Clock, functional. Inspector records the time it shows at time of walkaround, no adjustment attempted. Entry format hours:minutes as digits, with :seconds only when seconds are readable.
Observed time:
4:54
